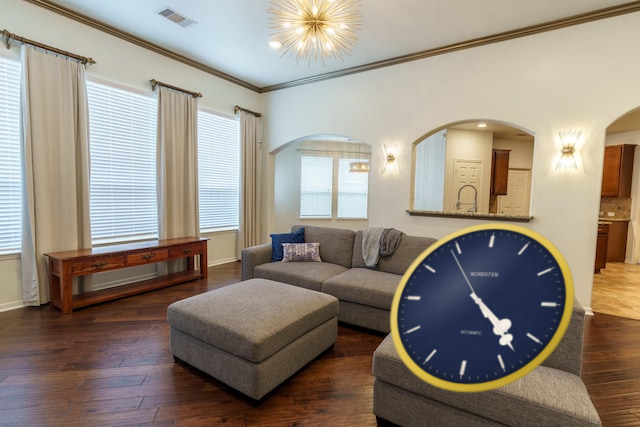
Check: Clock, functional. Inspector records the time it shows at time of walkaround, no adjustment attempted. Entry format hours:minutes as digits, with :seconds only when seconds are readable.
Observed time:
4:22:54
